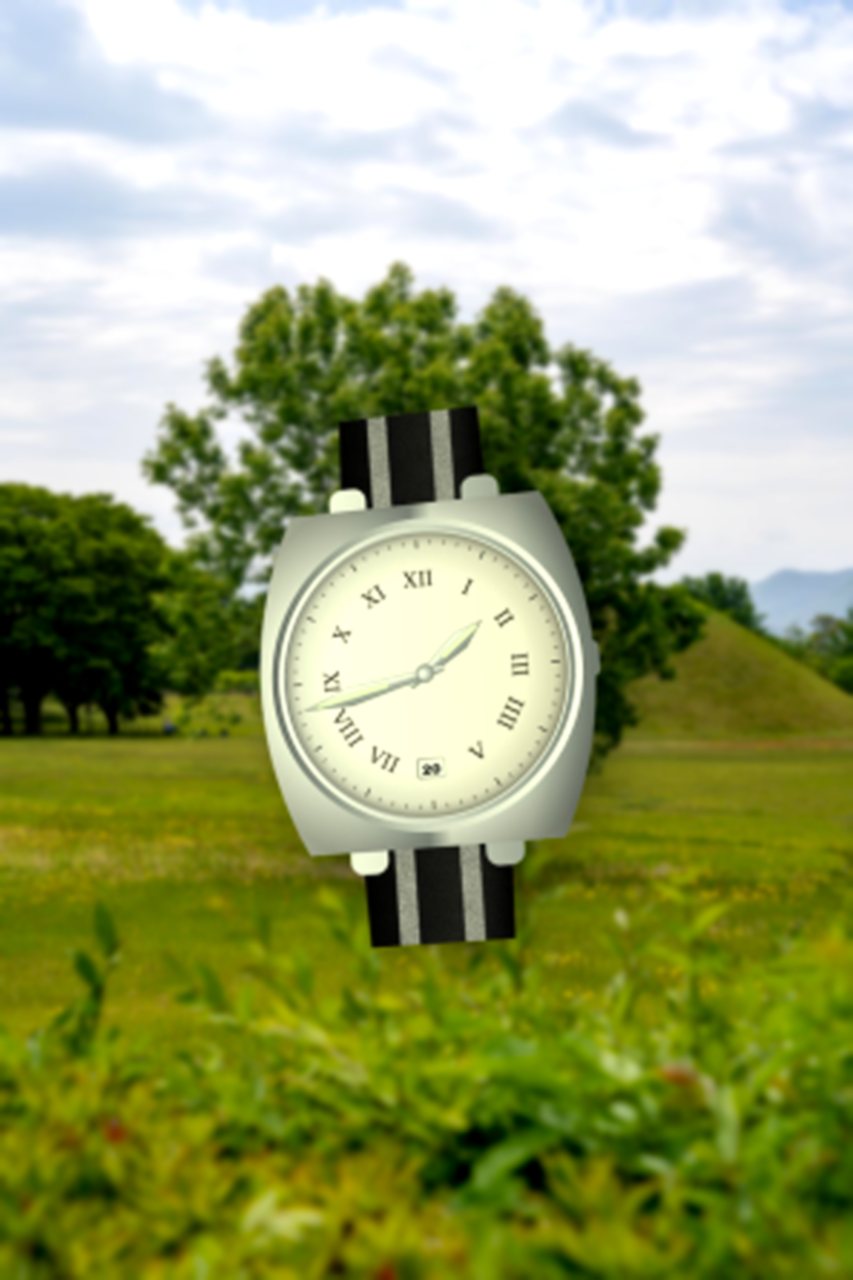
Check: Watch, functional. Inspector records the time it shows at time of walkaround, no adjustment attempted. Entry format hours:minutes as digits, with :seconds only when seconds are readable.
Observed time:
1:43
